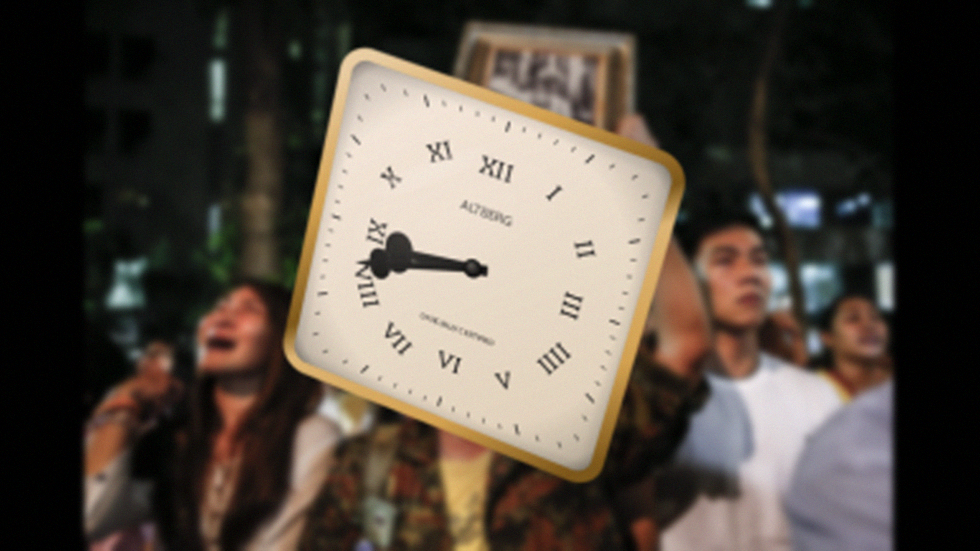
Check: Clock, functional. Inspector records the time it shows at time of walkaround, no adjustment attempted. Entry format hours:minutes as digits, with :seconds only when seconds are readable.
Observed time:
8:42
